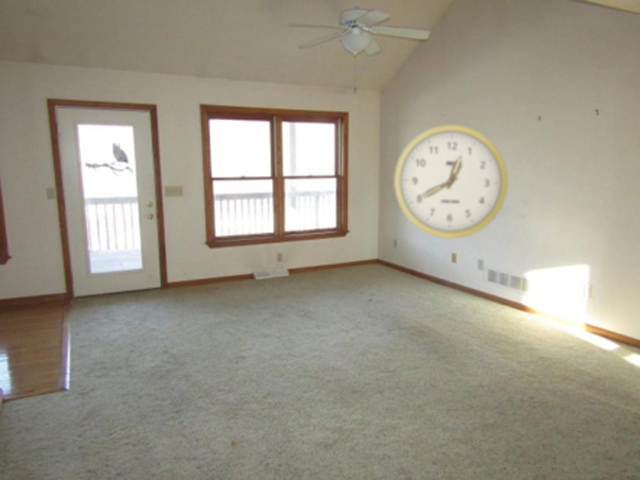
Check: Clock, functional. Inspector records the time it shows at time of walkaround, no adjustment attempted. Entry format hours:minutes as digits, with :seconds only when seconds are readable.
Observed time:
12:40
